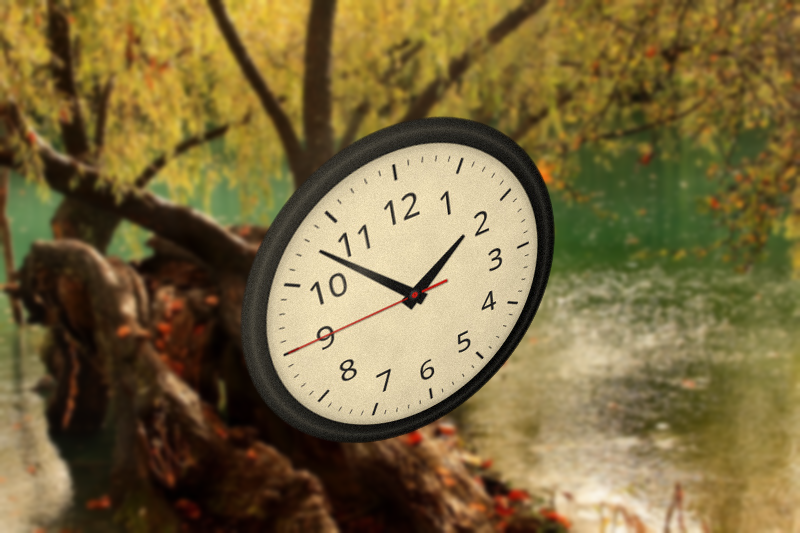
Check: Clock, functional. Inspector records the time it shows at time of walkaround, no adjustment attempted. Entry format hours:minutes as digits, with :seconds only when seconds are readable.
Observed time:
1:52:45
